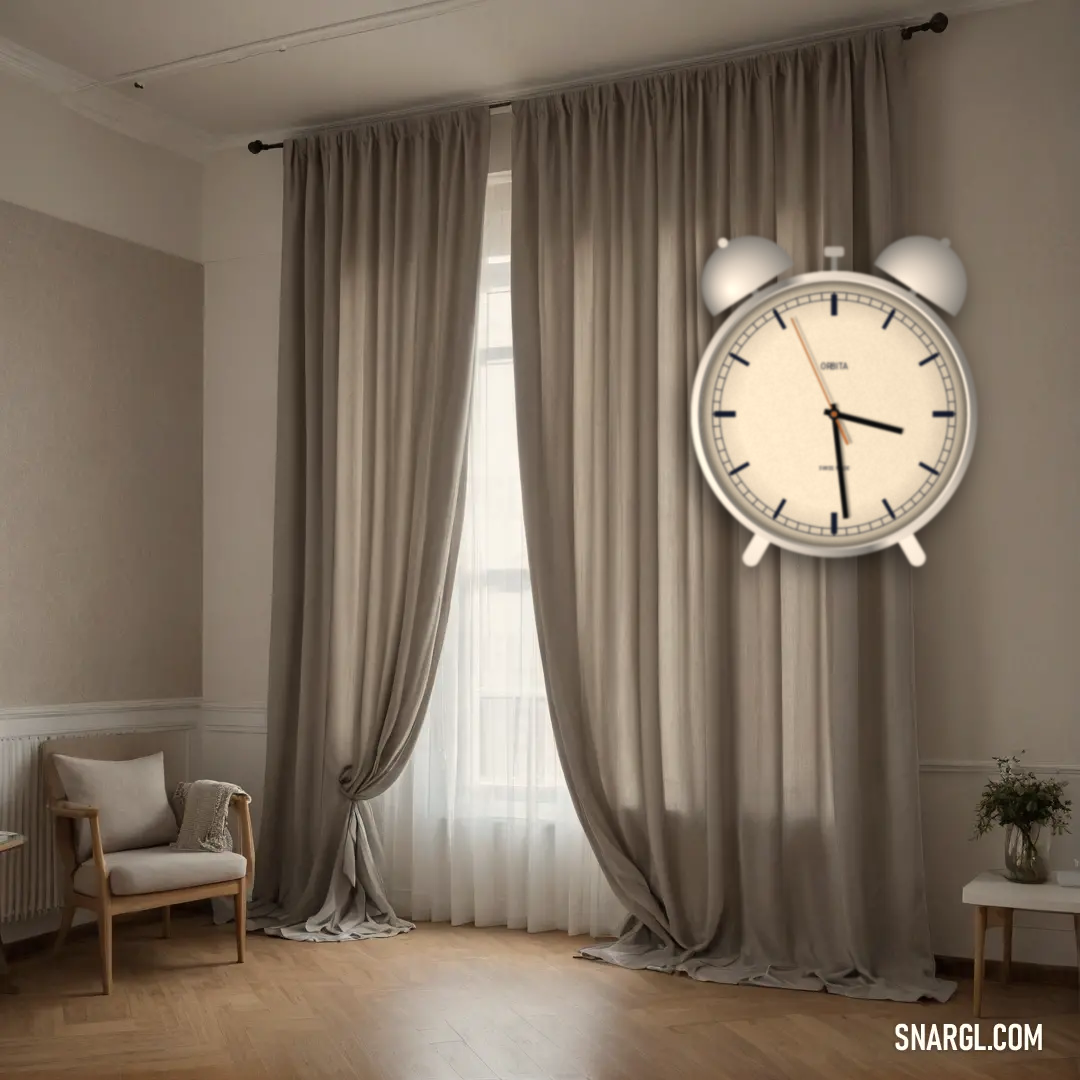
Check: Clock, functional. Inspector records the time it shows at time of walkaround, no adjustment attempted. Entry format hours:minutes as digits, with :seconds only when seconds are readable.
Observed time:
3:28:56
